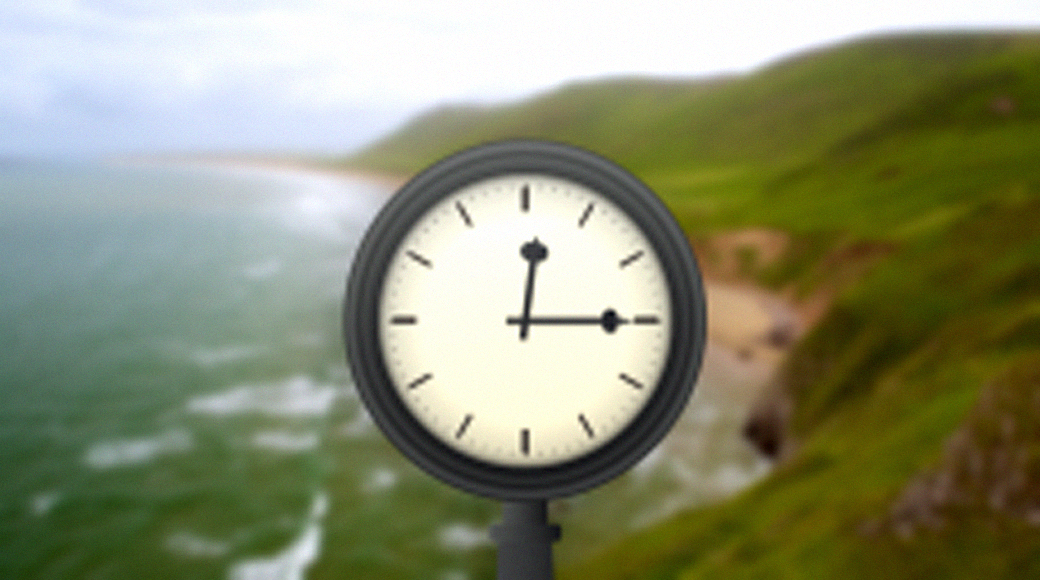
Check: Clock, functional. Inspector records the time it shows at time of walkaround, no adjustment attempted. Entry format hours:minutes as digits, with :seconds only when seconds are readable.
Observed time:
12:15
